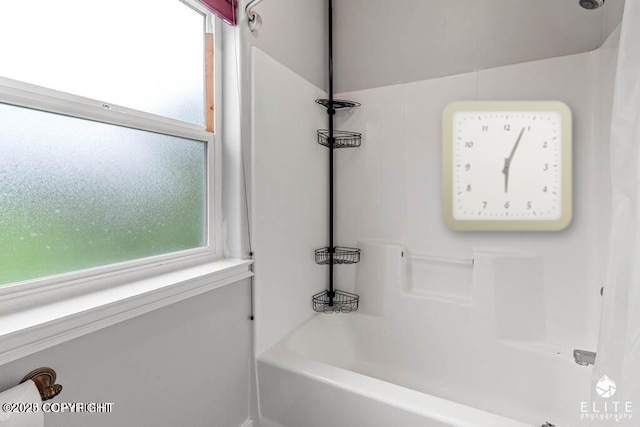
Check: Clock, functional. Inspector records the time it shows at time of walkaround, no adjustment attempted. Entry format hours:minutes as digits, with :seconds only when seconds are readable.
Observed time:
6:04
